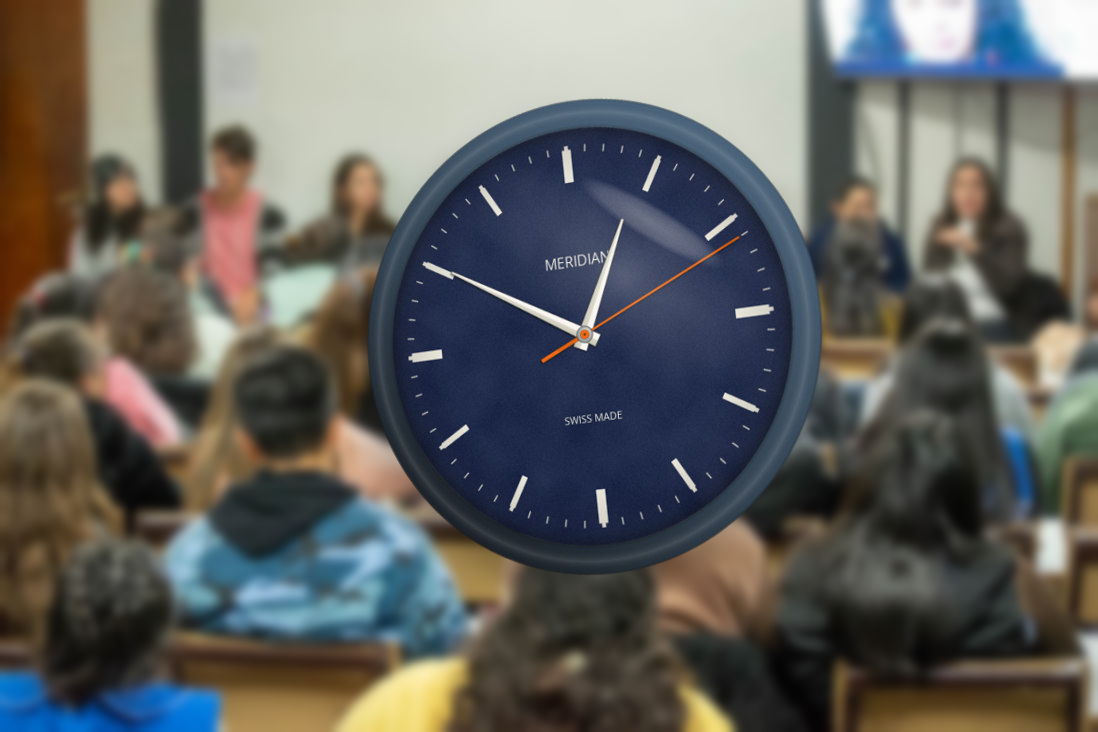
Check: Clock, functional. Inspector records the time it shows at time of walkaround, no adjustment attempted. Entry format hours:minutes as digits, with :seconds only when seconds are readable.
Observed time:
12:50:11
